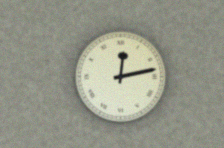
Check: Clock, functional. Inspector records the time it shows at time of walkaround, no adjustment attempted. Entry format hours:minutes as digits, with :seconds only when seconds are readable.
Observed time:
12:13
